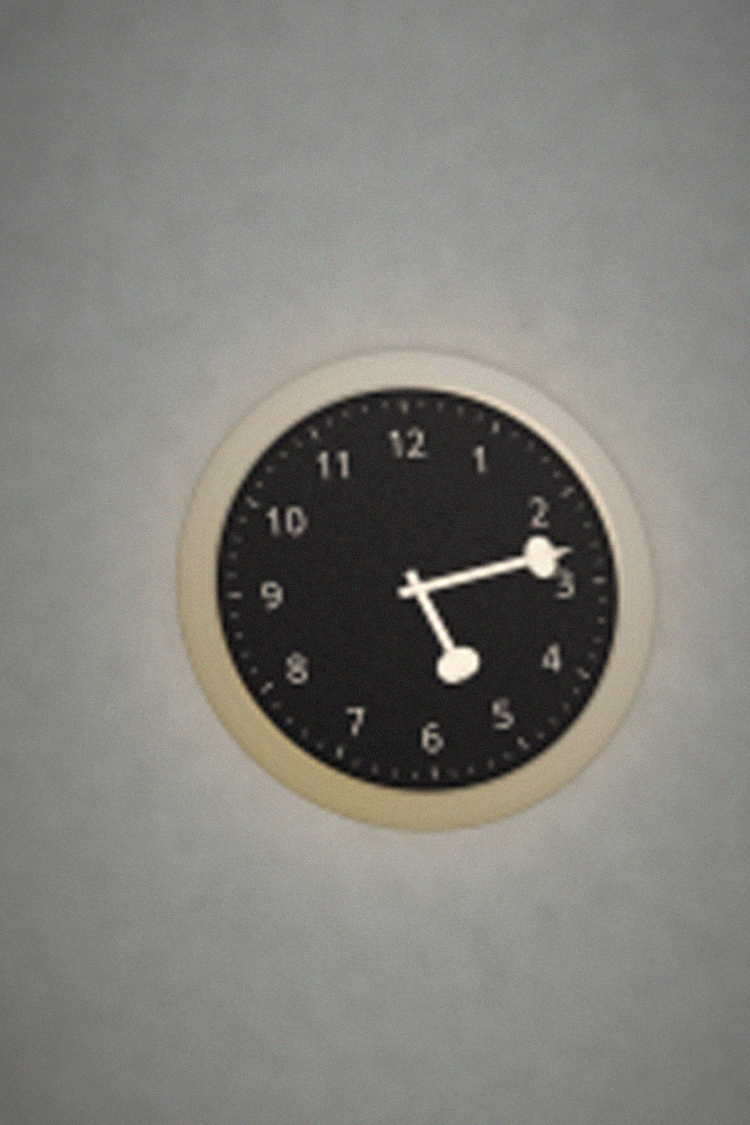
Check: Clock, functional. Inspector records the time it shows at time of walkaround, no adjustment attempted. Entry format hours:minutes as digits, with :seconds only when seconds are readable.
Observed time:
5:13
